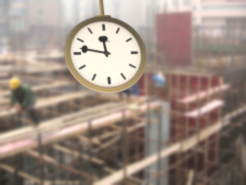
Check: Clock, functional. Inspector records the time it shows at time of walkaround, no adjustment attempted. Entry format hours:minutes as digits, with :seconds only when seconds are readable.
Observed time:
11:47
